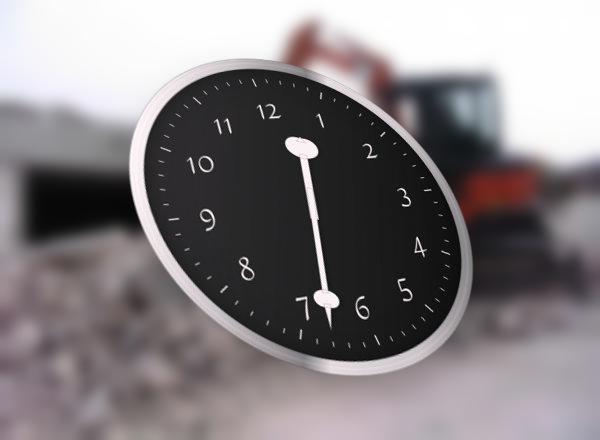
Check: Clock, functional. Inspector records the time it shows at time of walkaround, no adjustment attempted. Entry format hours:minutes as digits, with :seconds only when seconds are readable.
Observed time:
12:33
